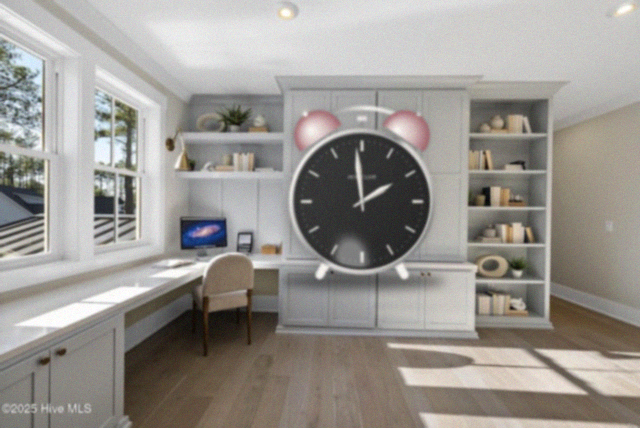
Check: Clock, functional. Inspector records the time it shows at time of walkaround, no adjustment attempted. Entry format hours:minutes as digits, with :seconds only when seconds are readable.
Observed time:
1:59
